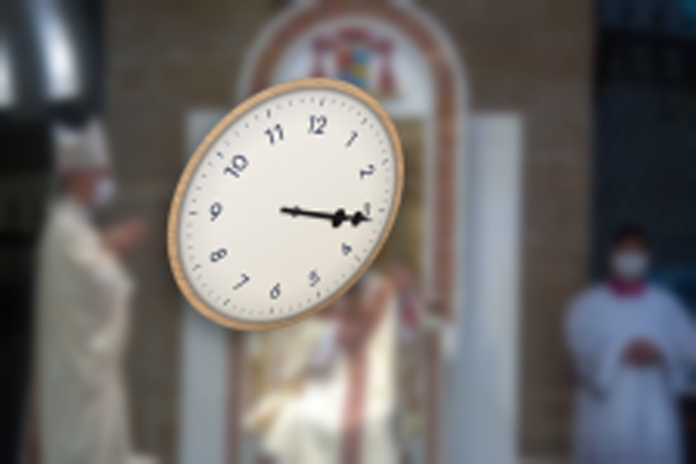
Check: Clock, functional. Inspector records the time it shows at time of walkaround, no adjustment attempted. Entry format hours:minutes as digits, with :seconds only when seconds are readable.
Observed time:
3:16
